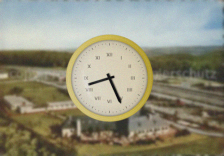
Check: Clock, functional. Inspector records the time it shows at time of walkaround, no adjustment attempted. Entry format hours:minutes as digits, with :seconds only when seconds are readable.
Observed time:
8:26
